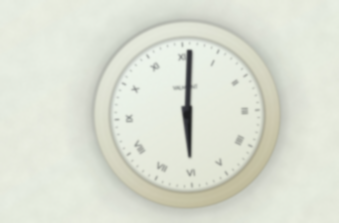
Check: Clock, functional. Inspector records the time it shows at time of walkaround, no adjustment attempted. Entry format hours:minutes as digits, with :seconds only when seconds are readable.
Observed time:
6:01
